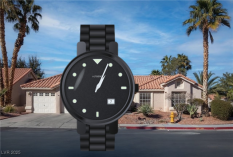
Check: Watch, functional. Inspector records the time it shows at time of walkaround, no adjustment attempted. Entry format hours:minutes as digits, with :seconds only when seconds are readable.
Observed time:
1:04
